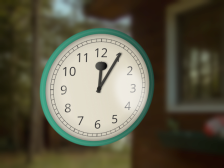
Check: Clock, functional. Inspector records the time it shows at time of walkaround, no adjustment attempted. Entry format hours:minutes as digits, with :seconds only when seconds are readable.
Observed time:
12:05
